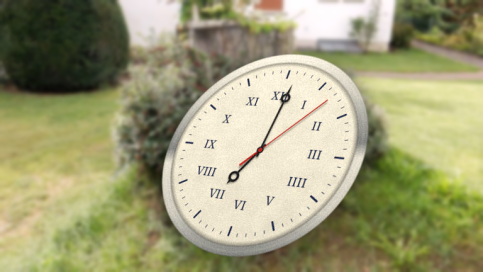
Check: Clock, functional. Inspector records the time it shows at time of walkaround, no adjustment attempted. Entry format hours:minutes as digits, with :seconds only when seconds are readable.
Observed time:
7:01:07
